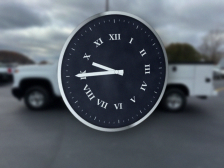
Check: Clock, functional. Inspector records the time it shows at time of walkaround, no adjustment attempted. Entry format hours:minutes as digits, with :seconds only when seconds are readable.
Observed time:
9:45
